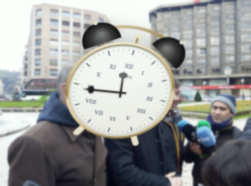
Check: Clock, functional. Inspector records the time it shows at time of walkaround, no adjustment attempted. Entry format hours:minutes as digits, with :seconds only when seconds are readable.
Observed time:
11:44
